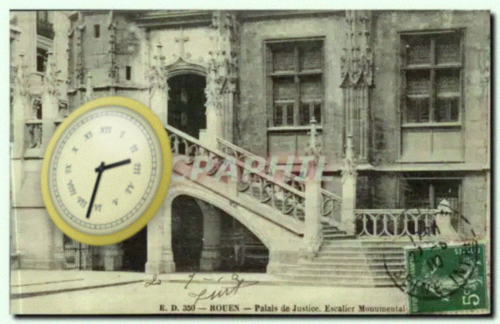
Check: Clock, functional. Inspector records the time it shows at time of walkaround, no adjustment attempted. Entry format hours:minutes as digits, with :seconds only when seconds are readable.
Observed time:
2:32
